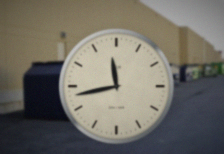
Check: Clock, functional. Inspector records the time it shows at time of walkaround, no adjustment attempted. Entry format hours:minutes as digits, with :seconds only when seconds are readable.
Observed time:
11:43
